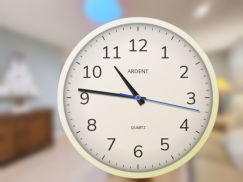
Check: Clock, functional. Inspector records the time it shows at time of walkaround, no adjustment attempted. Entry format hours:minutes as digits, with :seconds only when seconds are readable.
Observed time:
10:46:17
